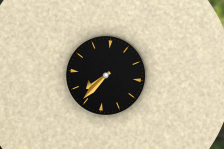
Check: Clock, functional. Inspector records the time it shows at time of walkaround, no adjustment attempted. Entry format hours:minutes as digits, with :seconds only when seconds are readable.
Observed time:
7:36
